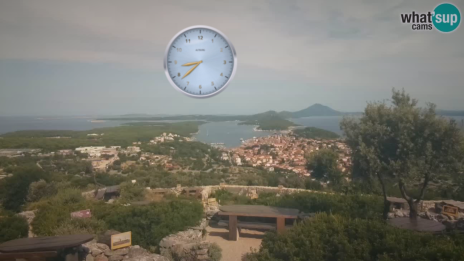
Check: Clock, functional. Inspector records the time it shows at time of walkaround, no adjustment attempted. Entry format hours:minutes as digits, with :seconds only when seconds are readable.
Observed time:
8:38
